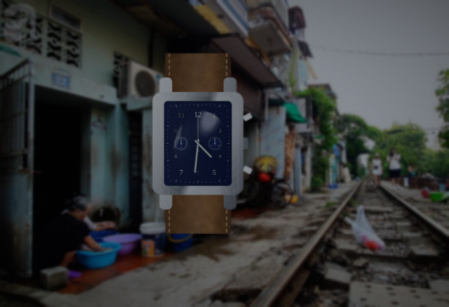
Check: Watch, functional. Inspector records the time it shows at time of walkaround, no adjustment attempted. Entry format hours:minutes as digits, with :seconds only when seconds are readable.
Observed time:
4:31
